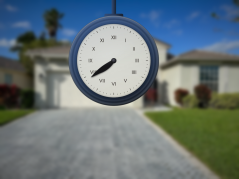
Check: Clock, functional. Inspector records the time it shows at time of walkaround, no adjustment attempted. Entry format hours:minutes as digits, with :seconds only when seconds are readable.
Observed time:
7:39
